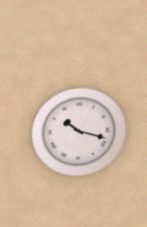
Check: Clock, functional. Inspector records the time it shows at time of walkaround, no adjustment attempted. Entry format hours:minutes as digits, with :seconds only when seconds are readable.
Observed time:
10:18
